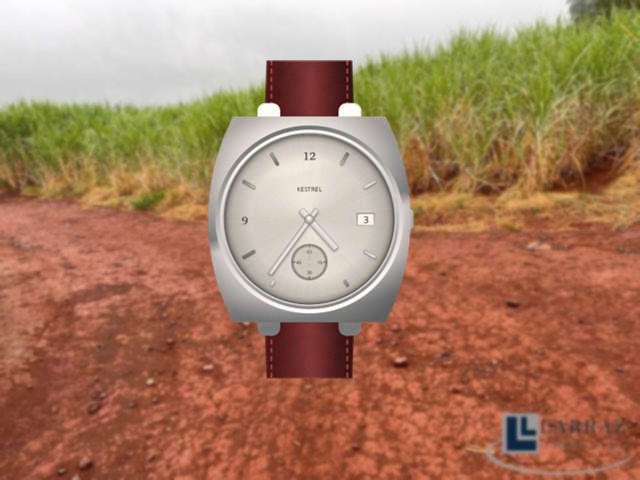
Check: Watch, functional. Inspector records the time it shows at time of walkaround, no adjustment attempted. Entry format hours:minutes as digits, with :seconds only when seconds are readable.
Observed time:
4:36
